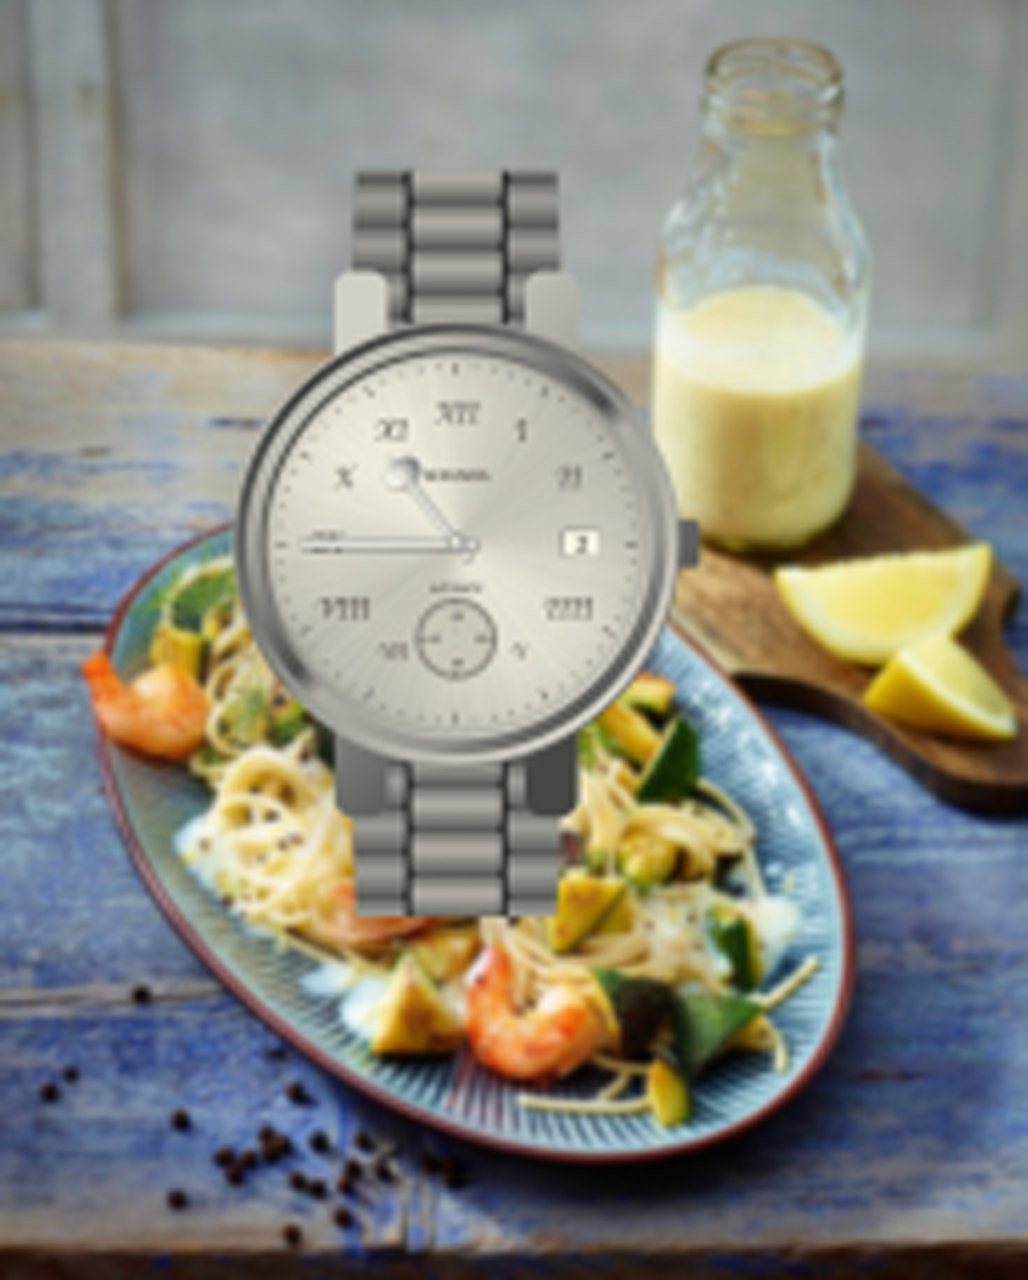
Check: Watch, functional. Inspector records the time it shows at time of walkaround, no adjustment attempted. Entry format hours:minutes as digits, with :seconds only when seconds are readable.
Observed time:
10:45
